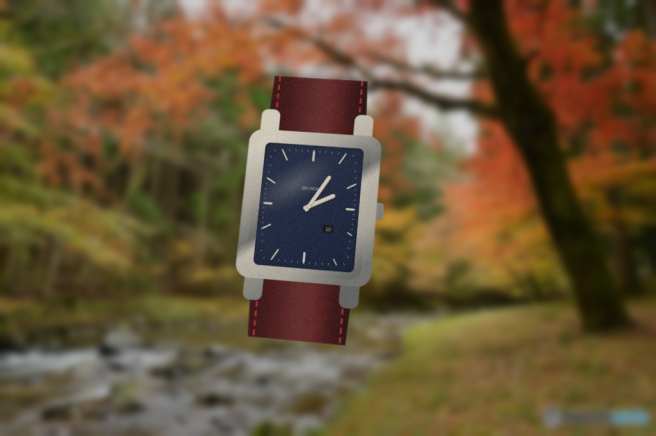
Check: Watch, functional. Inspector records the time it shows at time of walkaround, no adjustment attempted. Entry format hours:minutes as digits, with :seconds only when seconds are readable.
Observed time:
2:05
